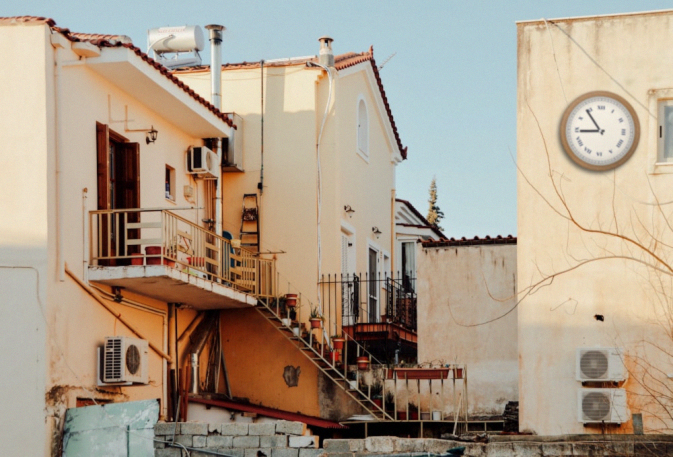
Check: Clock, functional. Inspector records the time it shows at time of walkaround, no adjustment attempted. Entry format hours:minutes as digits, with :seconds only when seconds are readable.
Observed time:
8:54
